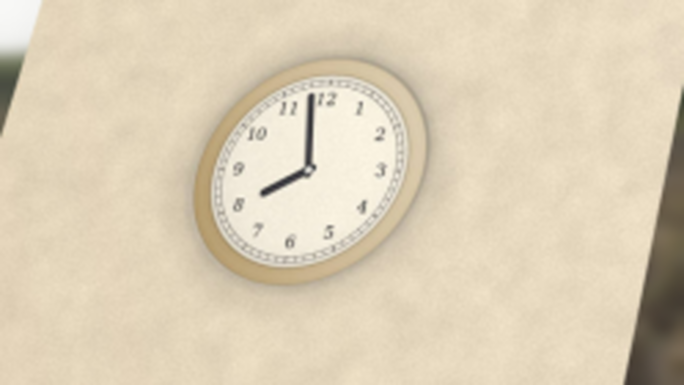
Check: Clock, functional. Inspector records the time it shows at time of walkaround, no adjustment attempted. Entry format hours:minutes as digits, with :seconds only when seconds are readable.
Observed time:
7:58
